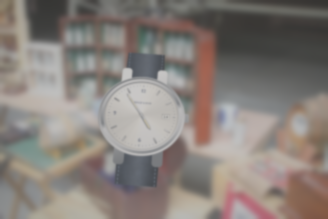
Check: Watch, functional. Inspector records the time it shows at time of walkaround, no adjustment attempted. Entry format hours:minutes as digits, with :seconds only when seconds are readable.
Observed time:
4:54
